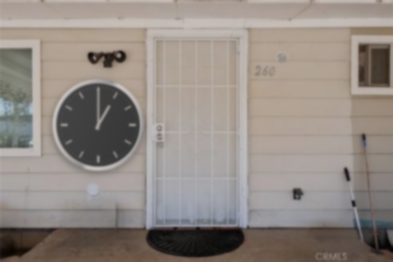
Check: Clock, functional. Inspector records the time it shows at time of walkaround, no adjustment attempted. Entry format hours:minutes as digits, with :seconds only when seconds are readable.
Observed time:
1:00
